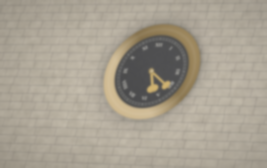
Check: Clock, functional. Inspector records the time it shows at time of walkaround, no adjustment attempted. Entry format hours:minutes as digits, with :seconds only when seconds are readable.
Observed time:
5:21
